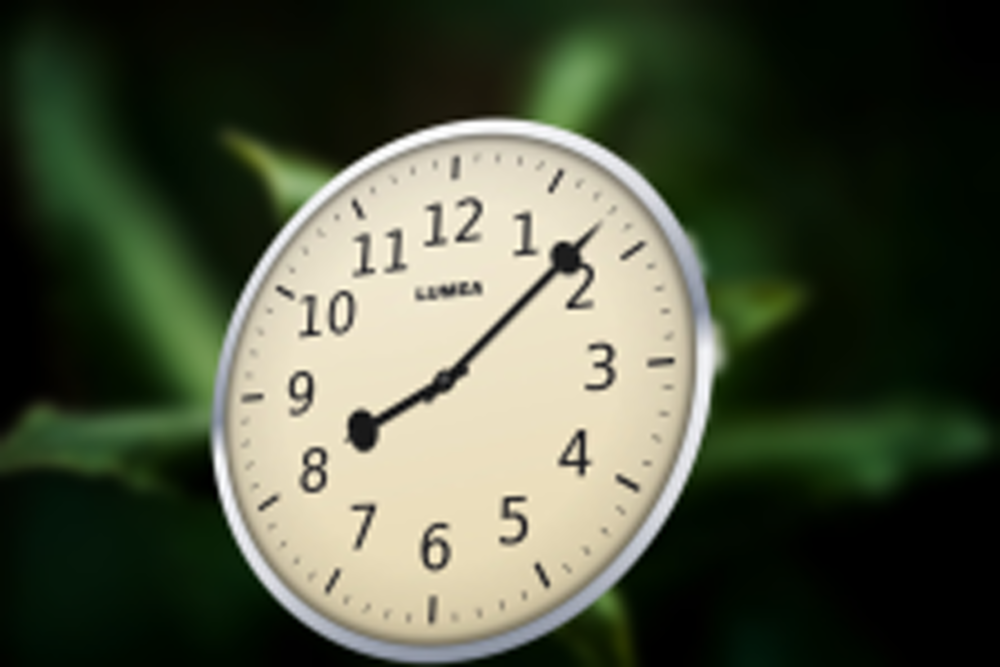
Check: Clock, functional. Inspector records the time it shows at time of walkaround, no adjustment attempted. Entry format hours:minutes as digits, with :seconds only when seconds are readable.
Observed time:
8:08
